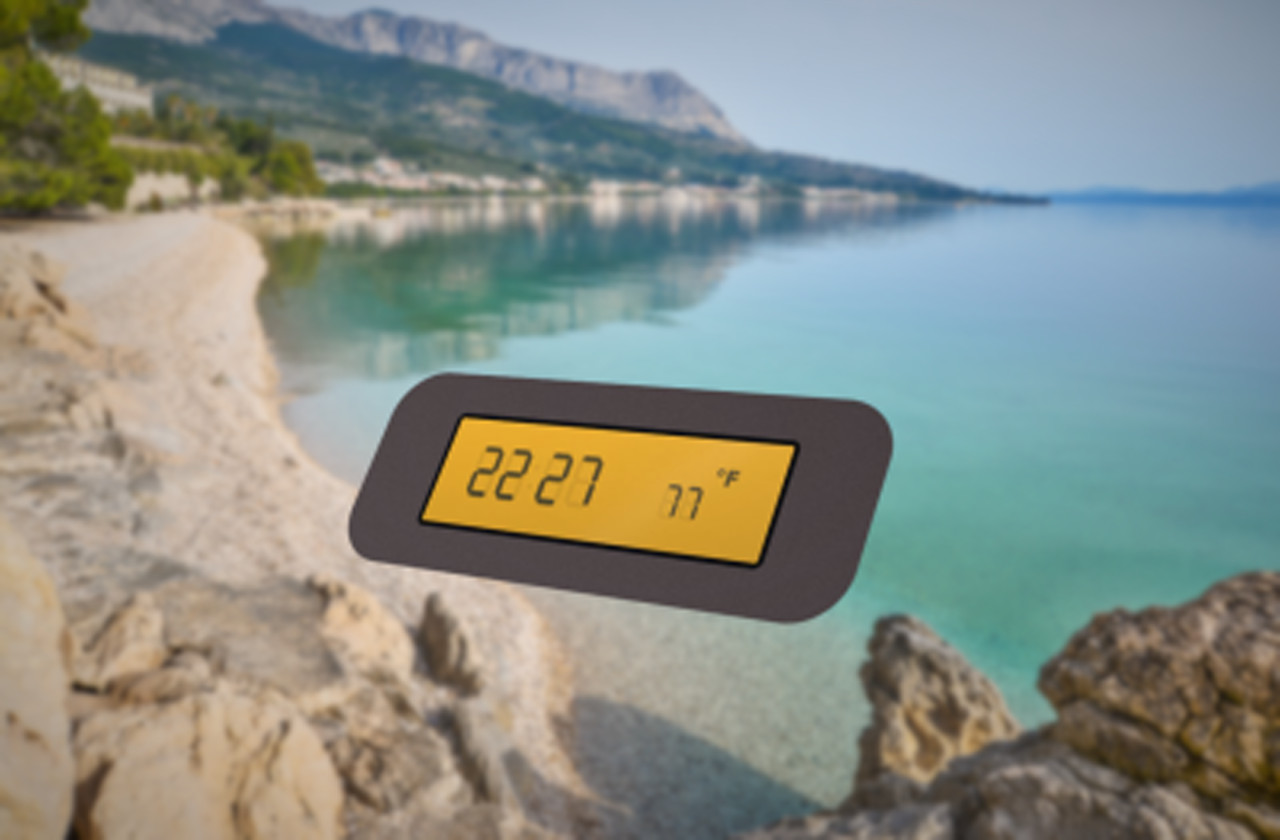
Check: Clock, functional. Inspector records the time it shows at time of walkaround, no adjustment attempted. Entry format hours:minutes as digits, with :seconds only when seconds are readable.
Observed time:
22:27
